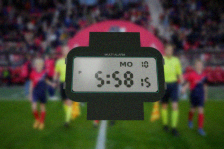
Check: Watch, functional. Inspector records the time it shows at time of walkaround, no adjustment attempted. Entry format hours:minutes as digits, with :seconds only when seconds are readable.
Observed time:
5:58:15
